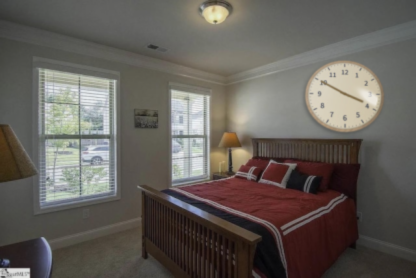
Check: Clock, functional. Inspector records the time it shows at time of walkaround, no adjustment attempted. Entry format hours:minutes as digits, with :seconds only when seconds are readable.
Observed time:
3:50
